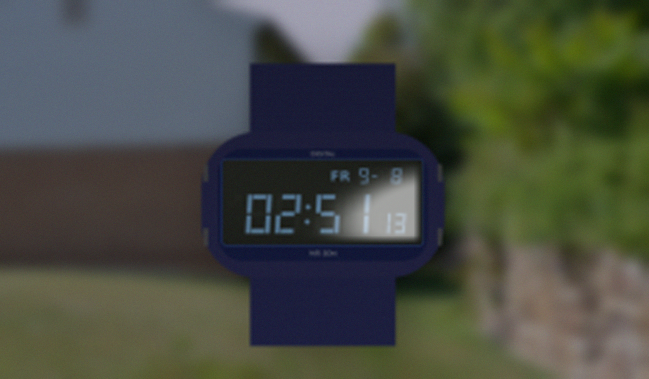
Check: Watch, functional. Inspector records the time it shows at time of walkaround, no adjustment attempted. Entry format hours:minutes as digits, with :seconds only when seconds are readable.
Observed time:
2:51:13
